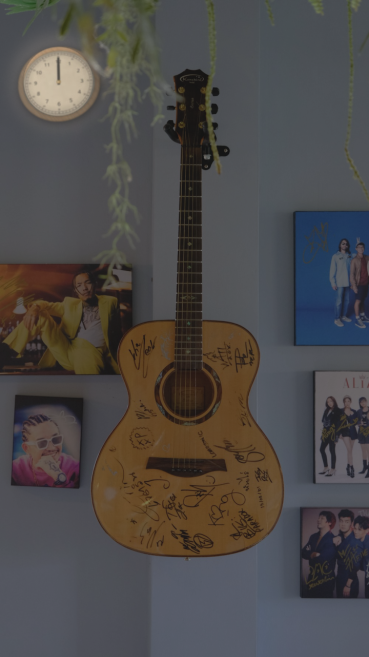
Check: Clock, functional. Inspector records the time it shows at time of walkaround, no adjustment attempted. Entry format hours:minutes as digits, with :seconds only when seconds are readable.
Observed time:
12:00
